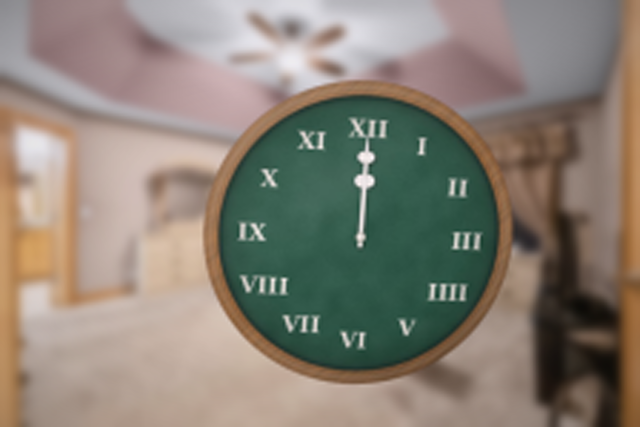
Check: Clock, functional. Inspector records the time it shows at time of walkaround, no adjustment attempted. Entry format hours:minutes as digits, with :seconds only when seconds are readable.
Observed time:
12:00
